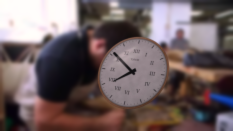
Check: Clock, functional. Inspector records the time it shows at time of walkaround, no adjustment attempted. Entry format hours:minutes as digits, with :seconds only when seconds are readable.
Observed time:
7:51
